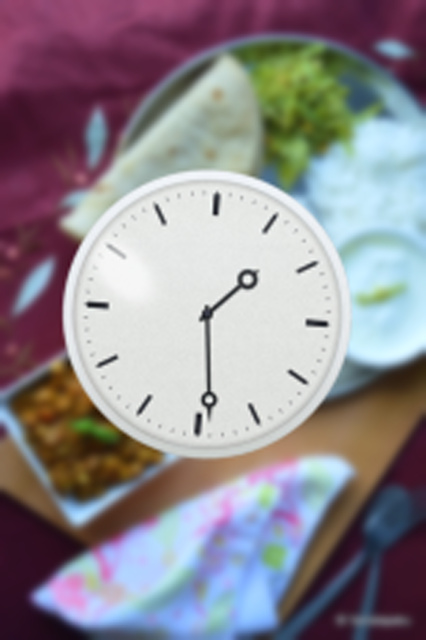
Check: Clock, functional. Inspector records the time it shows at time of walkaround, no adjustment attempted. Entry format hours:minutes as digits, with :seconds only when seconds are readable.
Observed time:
1:29
